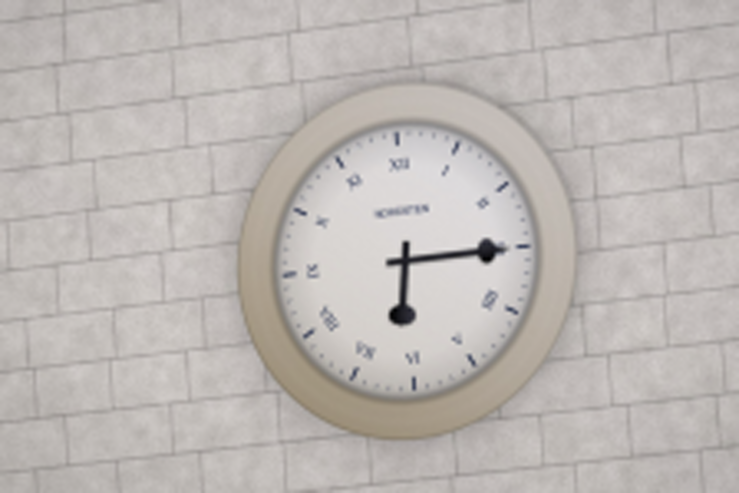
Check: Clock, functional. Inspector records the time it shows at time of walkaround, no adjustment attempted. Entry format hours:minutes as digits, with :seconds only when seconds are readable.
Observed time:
6:15
